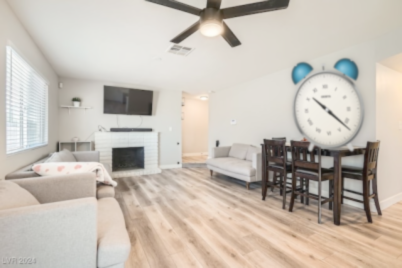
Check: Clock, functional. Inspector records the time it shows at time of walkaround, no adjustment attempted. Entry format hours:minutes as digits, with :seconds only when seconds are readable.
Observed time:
10:22
